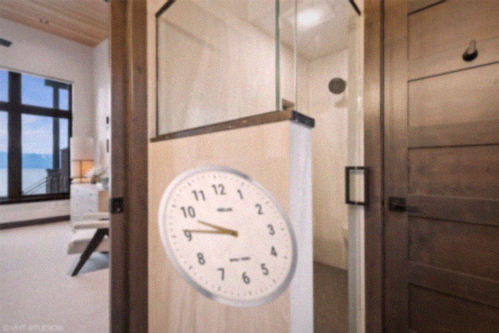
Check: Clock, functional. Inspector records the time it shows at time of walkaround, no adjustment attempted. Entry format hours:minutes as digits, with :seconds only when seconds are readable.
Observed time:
9:46
